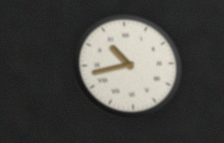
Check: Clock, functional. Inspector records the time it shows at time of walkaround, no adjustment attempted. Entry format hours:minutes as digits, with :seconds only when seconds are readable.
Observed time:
10:43
